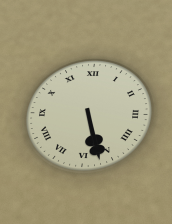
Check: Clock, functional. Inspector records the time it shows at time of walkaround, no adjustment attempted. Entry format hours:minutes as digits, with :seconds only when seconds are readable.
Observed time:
5:27
